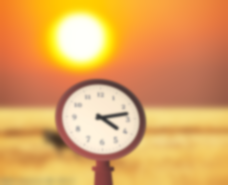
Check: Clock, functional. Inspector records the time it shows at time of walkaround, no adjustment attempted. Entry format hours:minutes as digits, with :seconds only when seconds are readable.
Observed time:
4:13
